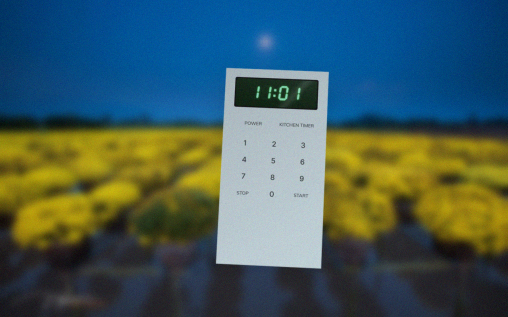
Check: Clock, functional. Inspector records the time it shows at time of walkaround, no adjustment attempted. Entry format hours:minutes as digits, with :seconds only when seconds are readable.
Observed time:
11:01
